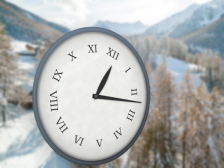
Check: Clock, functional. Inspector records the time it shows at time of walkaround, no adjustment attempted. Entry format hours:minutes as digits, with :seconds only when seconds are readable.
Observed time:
12:12
